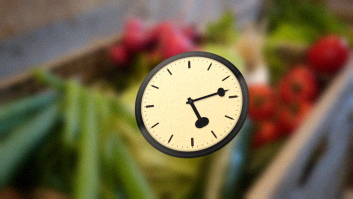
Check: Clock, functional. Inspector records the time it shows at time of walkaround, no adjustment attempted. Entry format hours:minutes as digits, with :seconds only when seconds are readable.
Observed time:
5:13
